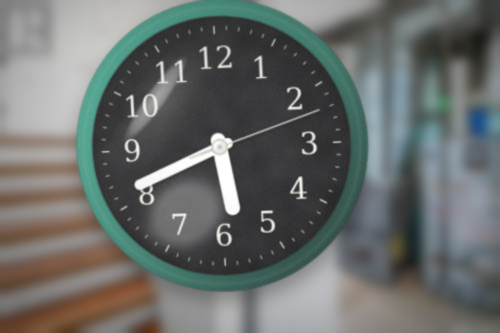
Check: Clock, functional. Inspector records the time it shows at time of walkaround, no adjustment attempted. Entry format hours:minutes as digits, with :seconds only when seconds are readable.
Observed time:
5:41:12
